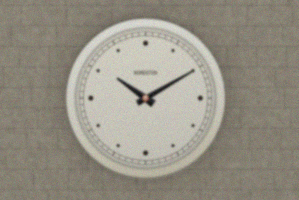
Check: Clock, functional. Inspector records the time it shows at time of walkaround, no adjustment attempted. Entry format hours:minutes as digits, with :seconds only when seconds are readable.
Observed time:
10:10
